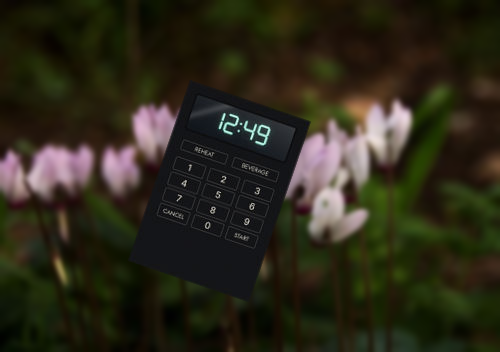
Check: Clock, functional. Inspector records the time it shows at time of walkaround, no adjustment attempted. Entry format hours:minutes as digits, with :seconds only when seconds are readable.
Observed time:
12:49
